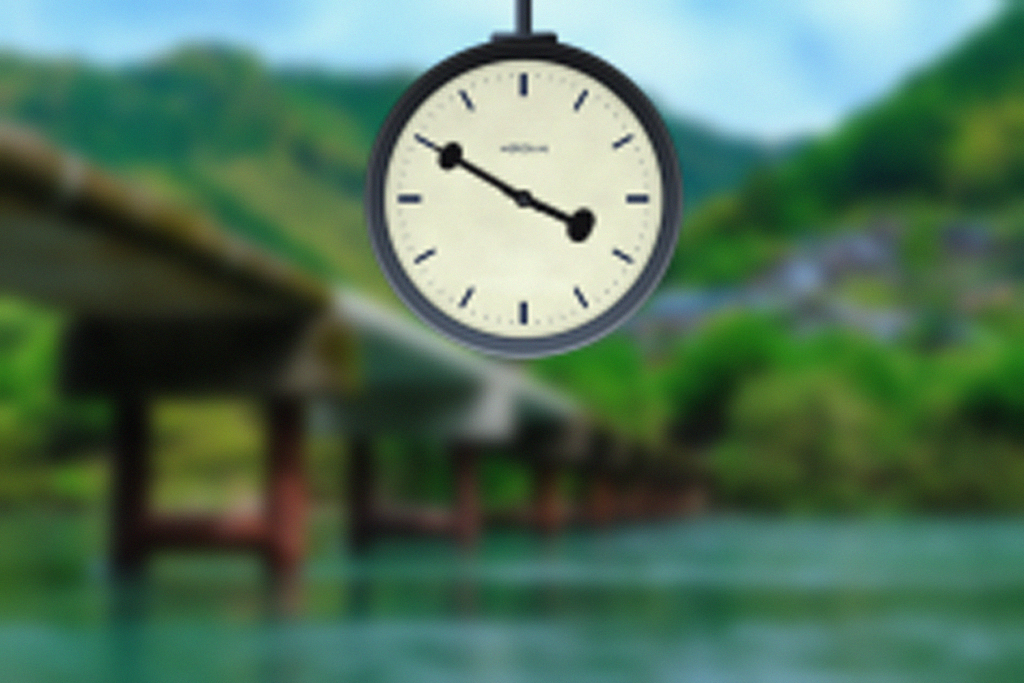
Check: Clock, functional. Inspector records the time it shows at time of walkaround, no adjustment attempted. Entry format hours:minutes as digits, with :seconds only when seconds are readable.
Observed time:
3:50
